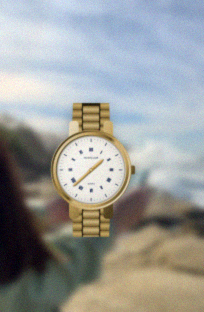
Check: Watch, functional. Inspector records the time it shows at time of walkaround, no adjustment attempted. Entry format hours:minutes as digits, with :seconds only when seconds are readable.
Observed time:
1:38
